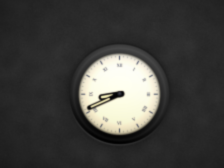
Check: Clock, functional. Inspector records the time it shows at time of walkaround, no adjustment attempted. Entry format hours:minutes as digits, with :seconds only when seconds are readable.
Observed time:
8:41
